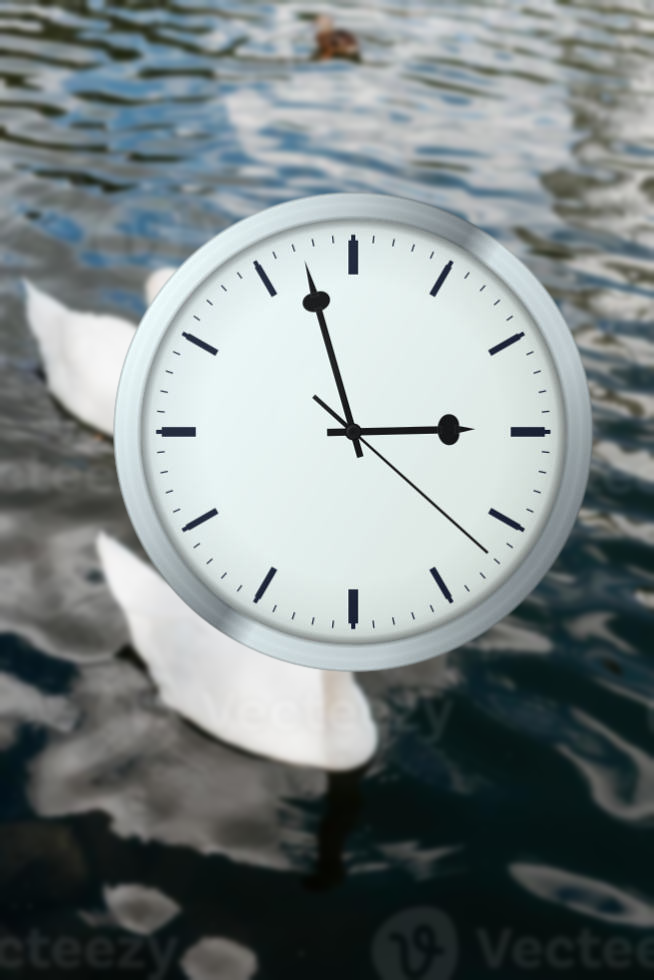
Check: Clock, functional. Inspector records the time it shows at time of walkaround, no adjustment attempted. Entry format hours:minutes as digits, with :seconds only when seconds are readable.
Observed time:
2:57:22
